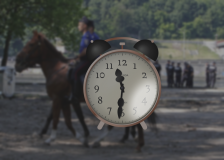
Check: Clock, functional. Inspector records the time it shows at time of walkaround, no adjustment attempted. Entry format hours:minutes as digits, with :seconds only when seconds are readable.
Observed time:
11:31
